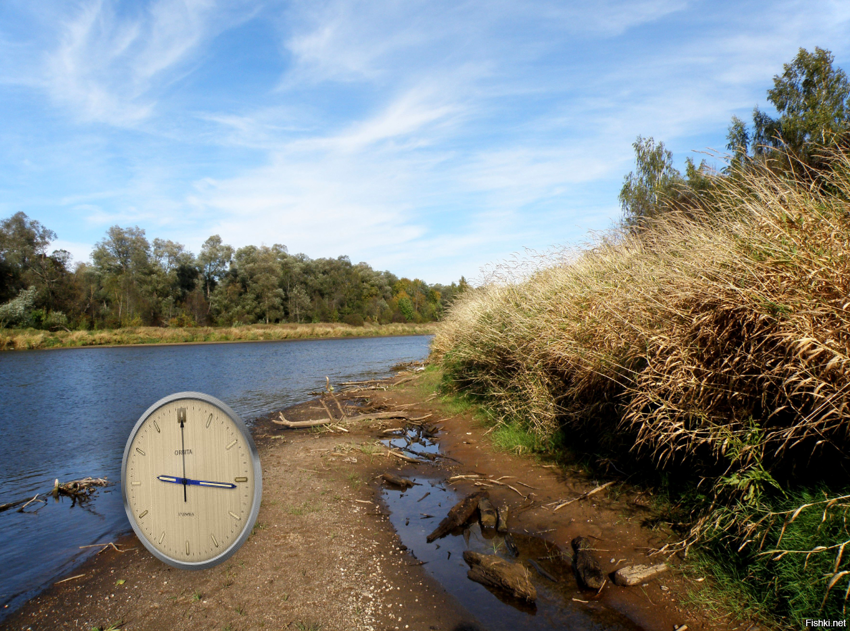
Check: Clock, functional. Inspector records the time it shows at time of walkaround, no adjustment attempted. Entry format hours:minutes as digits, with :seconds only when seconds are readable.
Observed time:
9:16:00
